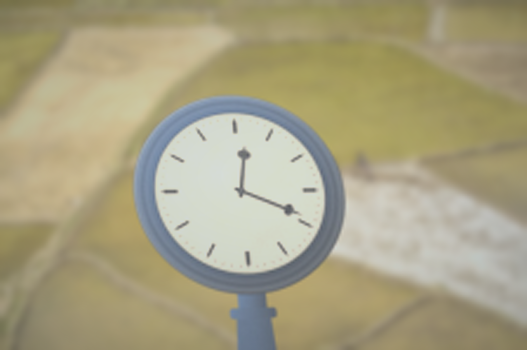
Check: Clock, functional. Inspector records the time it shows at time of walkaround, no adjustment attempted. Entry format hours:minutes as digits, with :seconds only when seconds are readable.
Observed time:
12:19
